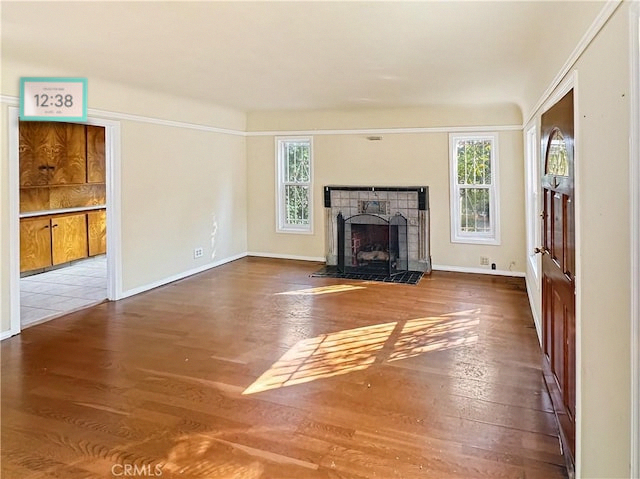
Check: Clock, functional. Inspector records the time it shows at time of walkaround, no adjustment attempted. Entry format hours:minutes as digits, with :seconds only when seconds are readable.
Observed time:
12:38
